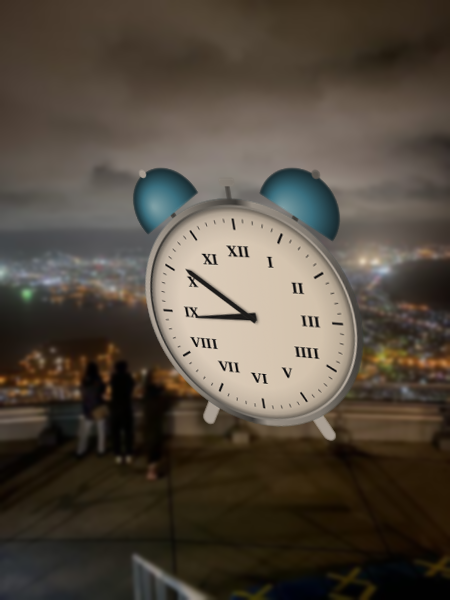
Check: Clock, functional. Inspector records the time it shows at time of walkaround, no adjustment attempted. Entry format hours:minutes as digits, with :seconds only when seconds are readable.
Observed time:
8:51
